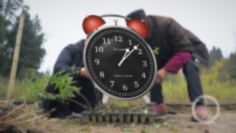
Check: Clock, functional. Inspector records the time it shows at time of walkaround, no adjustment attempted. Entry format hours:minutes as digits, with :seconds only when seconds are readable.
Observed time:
1:08
